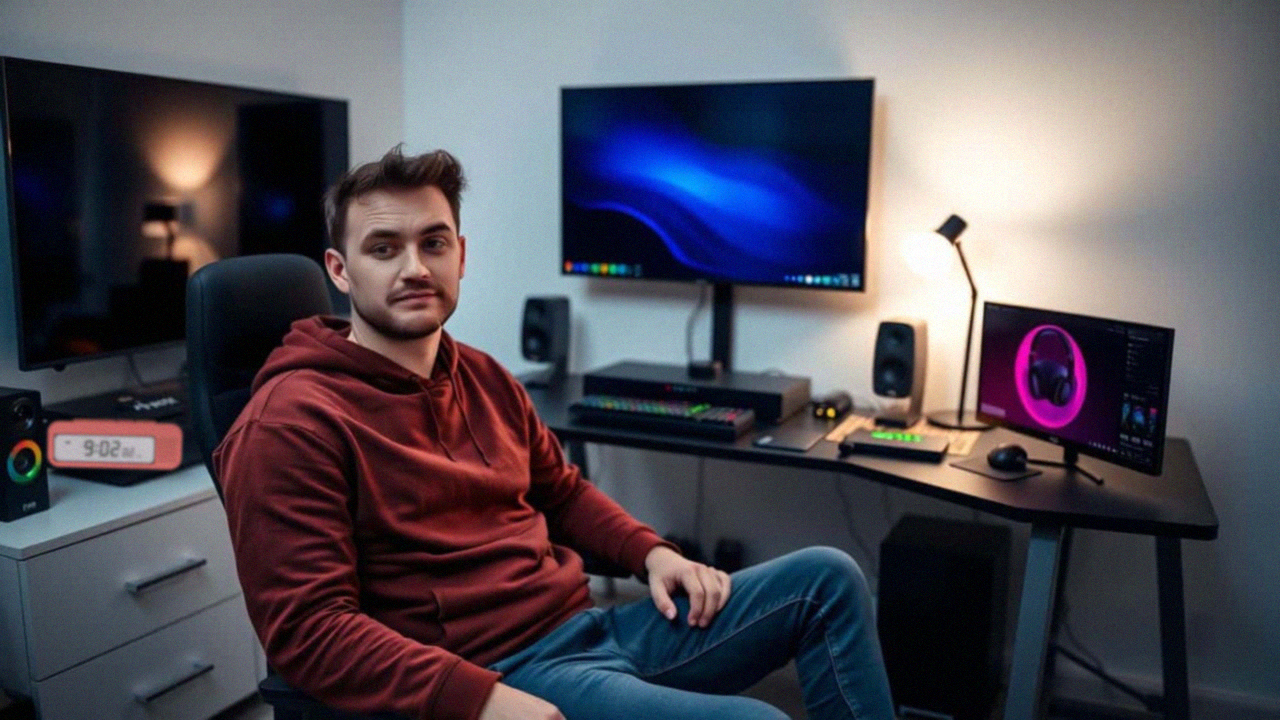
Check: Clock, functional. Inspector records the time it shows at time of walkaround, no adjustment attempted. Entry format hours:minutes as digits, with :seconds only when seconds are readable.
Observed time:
9:02
